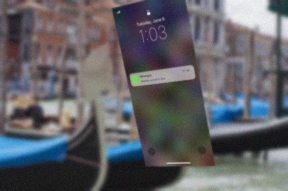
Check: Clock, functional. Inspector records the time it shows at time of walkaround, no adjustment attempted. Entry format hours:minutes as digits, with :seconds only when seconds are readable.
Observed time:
1:03
